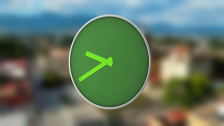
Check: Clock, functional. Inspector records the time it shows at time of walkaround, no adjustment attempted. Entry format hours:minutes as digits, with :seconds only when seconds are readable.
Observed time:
9:40
